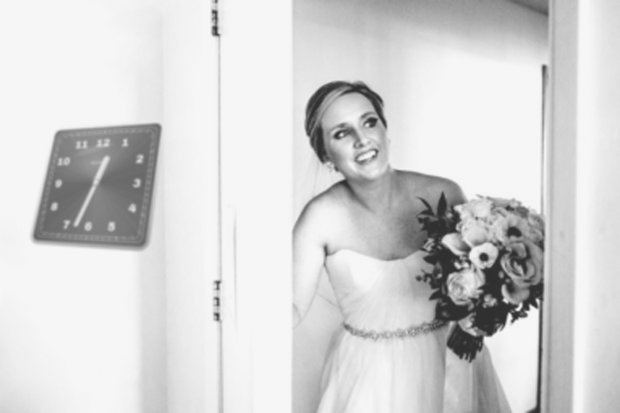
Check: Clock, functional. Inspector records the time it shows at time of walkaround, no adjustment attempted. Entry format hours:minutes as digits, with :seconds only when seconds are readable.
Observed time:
12:33
